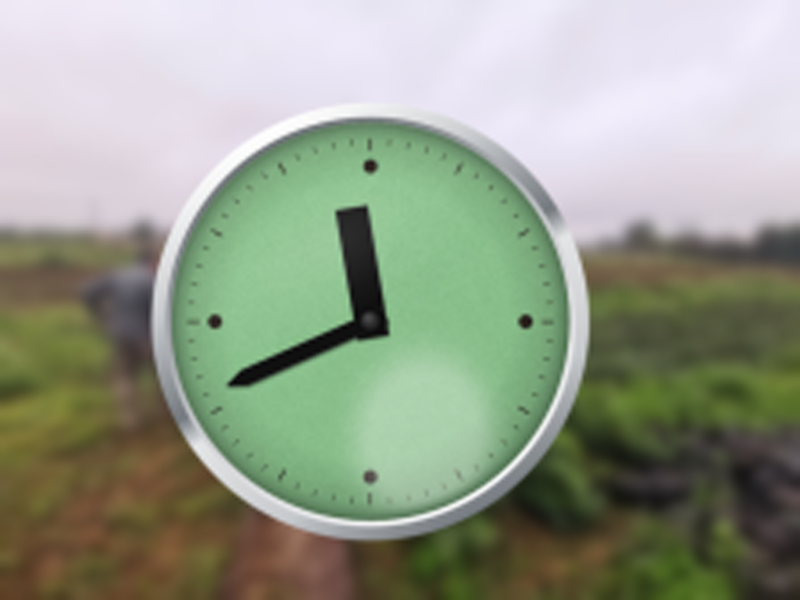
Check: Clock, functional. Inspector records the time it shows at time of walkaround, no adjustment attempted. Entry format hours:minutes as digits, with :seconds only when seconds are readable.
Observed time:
11:41
